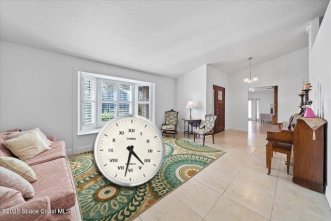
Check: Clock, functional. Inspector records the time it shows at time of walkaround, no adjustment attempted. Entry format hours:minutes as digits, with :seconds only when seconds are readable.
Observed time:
4:32
